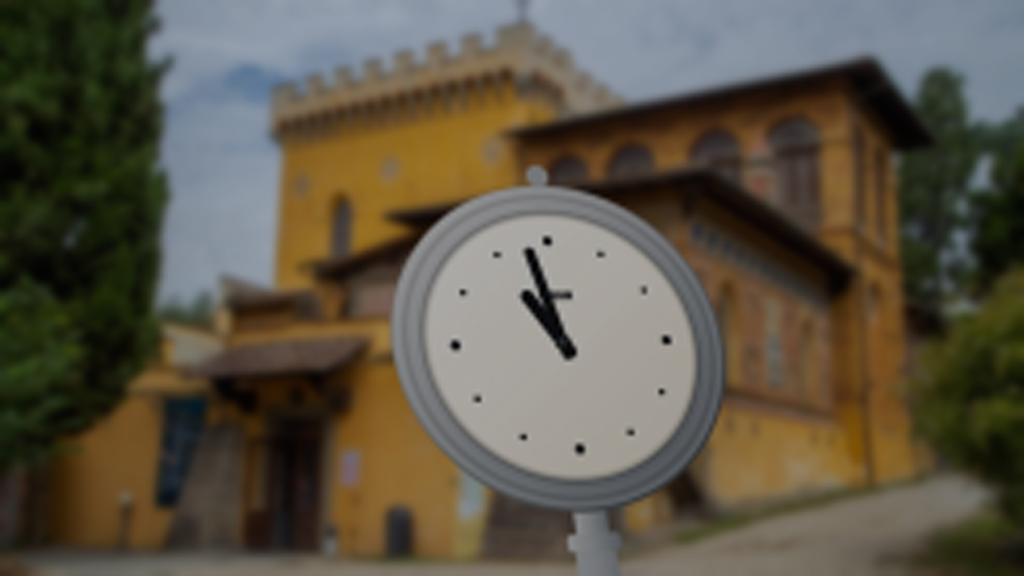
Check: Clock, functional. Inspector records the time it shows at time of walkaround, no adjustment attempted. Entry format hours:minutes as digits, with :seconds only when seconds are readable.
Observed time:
10:58
